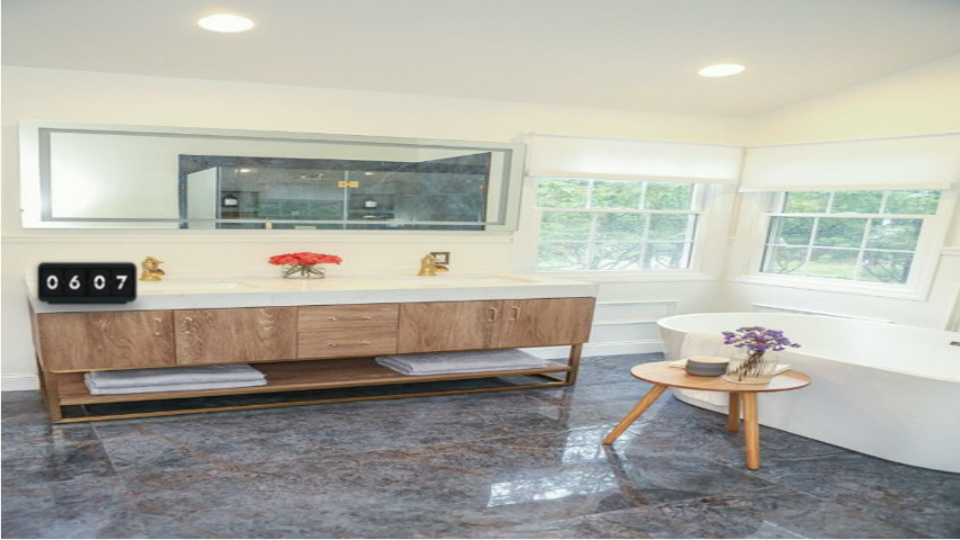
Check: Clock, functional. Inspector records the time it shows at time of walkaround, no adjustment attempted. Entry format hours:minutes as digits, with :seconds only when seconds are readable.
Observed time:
6:07
